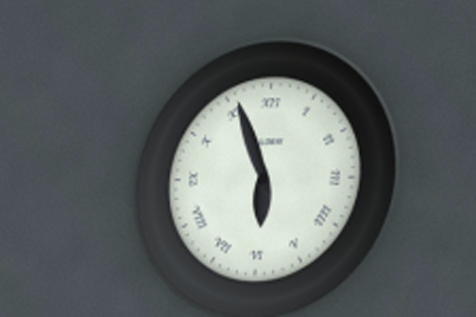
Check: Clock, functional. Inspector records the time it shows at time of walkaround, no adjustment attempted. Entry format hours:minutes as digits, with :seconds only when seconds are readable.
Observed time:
5:56
